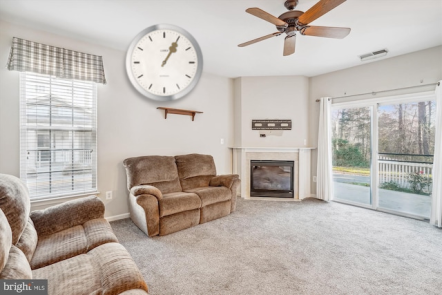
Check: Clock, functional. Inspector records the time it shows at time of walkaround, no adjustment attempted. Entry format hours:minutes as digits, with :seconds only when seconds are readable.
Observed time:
1:05
